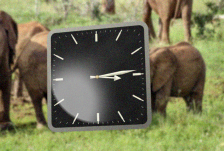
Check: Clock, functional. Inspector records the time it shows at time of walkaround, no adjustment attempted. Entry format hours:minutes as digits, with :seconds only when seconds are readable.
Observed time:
3:14
